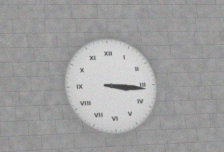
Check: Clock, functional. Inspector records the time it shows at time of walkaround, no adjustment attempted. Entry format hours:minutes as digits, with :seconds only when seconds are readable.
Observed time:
3:16
